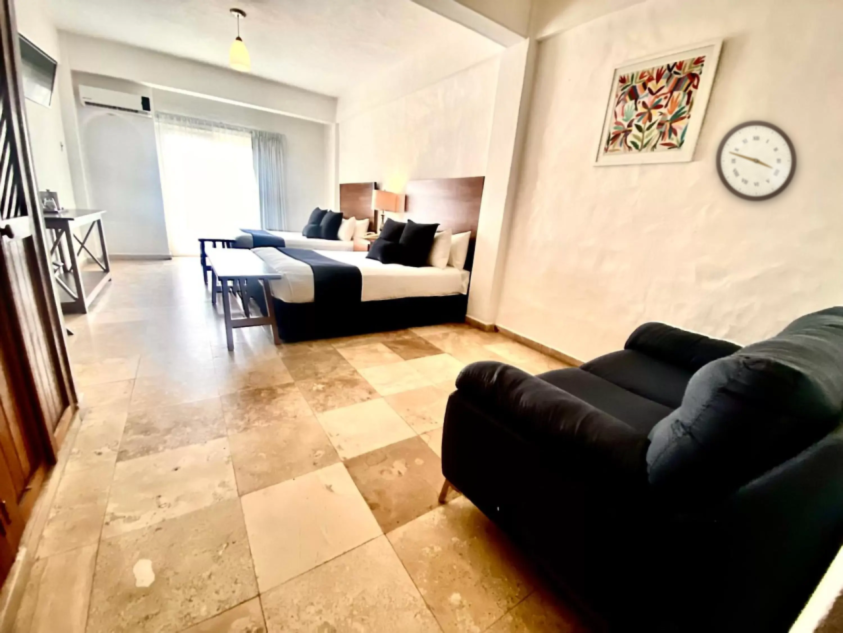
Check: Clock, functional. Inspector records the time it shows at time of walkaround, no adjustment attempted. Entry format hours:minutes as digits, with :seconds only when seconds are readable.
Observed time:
3:48
